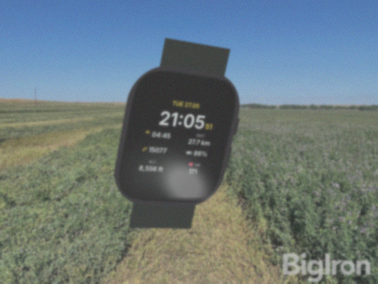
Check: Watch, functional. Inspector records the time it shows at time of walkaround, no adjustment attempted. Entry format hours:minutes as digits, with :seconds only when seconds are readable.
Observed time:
21:05
